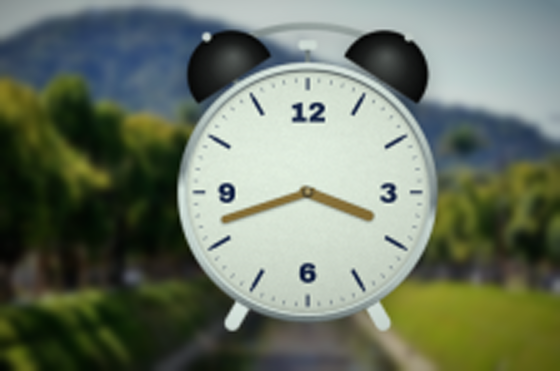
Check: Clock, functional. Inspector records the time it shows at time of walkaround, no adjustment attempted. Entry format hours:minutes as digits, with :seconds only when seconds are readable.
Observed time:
3:42
